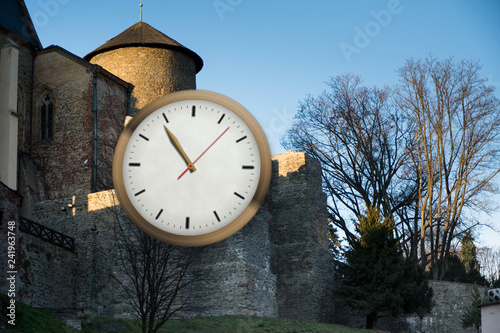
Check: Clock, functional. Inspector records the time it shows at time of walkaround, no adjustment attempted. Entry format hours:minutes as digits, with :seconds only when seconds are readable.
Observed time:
10:54:07
